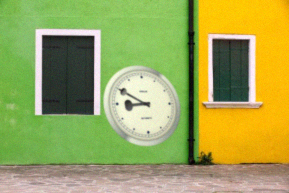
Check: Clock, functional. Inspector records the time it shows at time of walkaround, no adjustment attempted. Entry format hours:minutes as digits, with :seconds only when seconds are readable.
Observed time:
8:50
